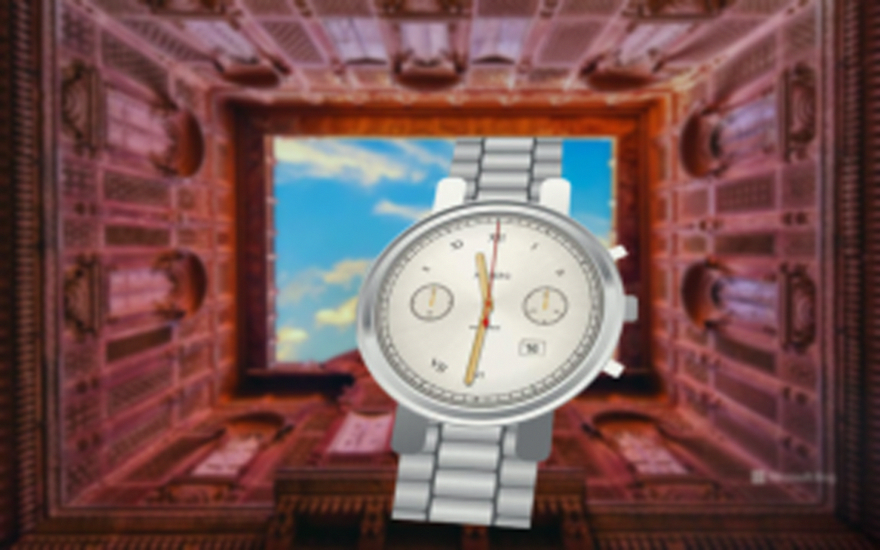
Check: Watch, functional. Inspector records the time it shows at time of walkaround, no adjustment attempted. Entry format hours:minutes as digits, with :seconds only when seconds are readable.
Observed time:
11:31
